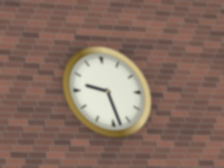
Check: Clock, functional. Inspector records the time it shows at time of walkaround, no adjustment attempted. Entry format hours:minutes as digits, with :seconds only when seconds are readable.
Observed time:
9:28
